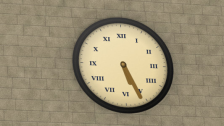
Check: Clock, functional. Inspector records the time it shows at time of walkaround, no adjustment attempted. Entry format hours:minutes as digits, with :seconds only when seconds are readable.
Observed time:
5:26
